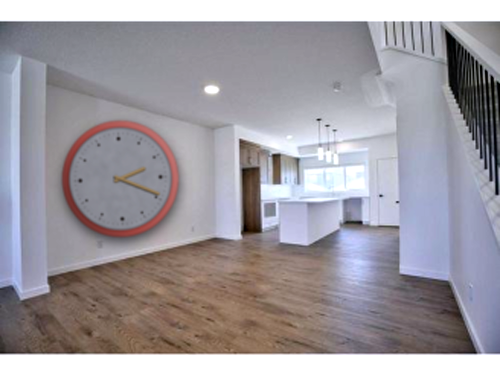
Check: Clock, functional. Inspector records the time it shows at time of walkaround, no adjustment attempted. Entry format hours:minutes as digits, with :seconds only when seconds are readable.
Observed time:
2:19
